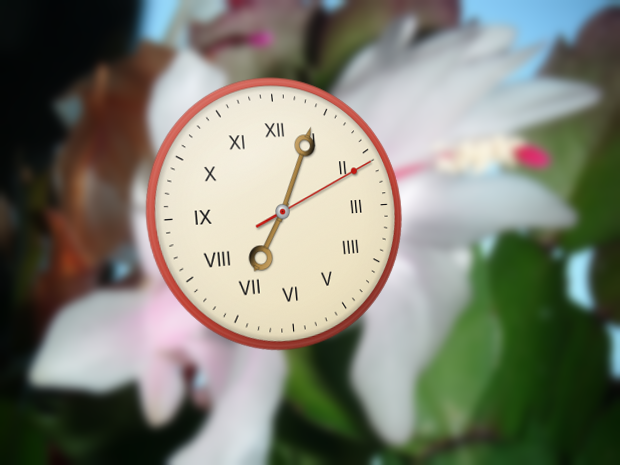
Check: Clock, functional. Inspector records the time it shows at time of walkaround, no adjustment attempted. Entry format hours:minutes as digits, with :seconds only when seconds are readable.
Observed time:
7:04:11
